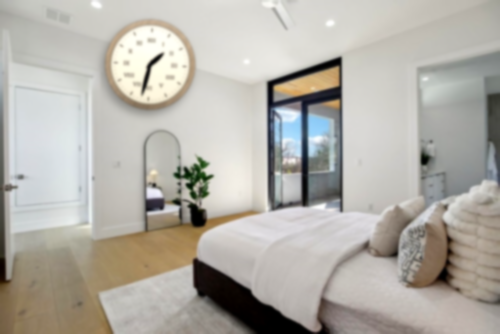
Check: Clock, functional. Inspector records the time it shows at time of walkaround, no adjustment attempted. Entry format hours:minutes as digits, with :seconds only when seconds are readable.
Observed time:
1:32
